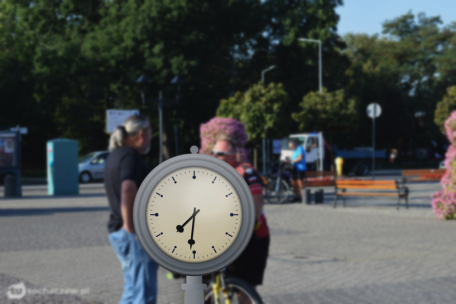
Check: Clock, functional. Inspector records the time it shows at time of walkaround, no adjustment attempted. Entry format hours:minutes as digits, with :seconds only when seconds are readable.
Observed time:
7:31
